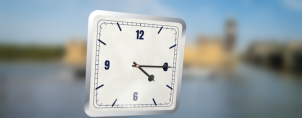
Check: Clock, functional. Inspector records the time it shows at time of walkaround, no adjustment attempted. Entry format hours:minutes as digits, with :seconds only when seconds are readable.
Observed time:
4:15
